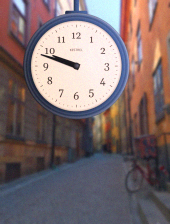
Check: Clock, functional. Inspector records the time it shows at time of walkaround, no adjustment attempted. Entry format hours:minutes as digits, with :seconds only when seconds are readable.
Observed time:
9:48
